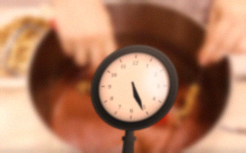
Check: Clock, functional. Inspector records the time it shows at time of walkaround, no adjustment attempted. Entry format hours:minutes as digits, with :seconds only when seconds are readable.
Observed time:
5:26
